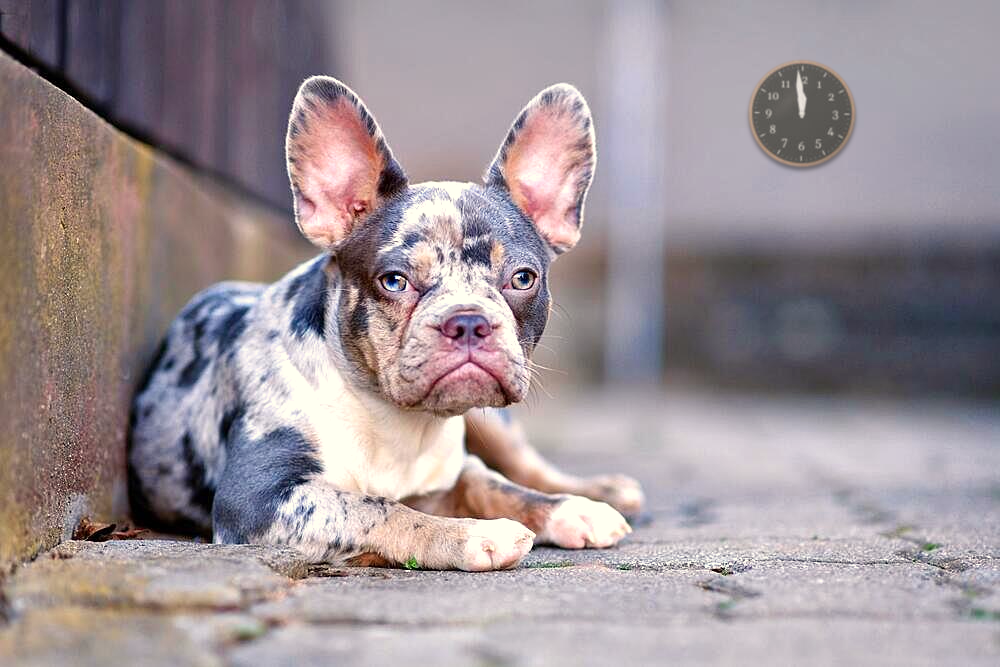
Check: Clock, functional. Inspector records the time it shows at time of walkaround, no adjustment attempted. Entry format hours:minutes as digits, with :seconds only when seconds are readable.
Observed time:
11:59
